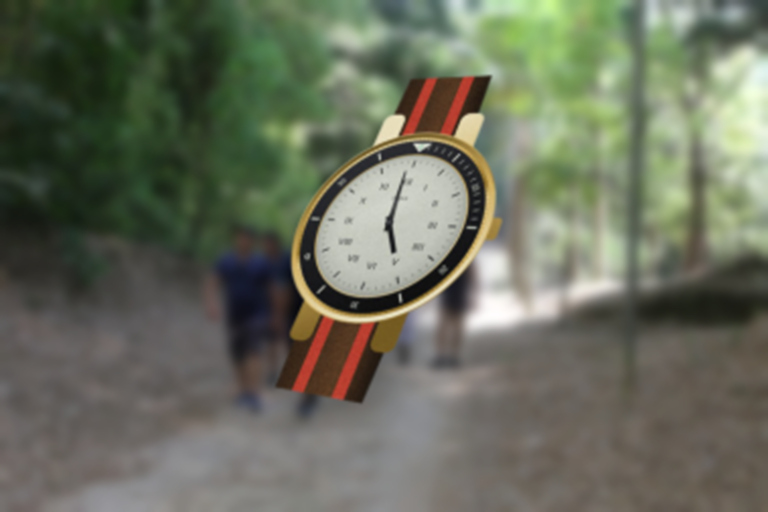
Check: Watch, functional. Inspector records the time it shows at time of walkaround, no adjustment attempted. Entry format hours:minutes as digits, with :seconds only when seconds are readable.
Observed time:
4:59
